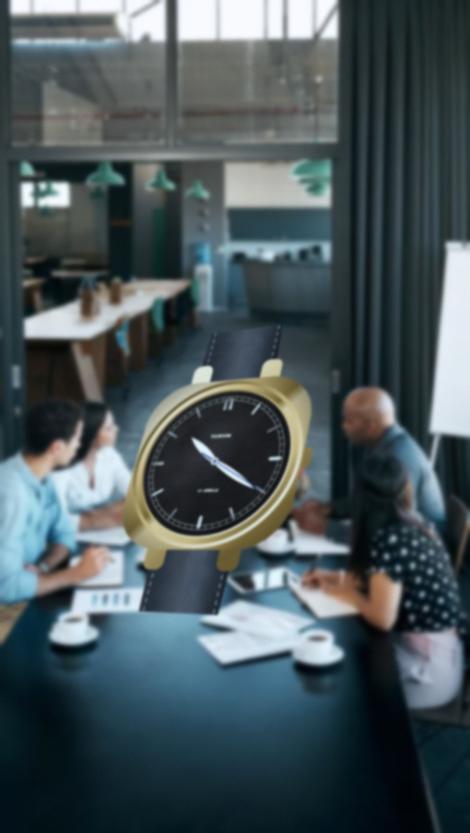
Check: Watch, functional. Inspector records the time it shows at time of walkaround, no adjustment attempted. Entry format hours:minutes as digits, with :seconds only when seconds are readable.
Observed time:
10:20:20
